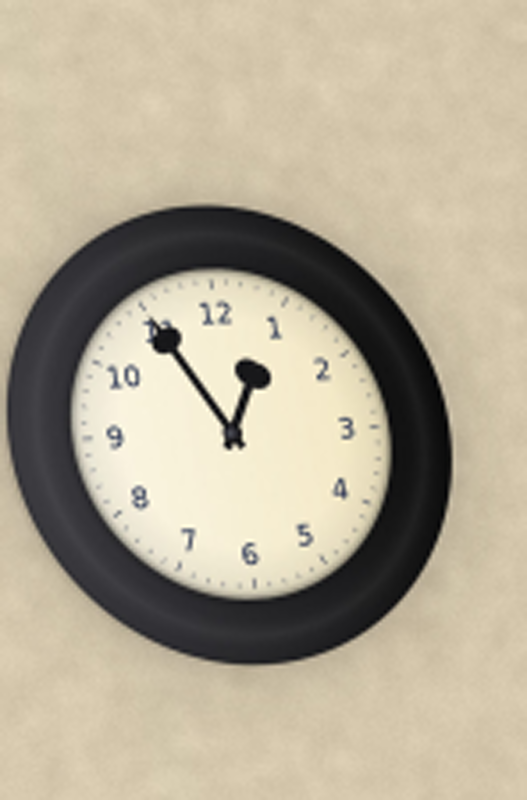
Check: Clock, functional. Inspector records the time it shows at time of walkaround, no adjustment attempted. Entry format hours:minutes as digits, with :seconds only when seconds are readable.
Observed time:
12:55
